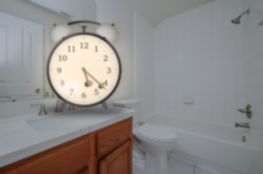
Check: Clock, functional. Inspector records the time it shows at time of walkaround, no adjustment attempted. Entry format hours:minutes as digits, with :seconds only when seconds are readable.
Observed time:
5:22
